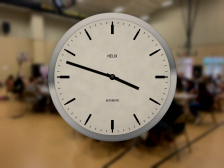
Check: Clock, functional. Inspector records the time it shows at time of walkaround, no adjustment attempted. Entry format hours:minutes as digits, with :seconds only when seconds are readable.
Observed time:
3:48
